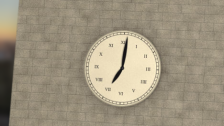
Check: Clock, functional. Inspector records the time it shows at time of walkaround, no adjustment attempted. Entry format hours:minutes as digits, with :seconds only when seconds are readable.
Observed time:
7:01
